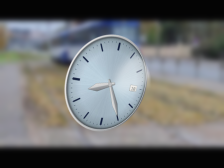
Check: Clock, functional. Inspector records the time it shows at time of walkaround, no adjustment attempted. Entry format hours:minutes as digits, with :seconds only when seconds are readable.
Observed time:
8:25
